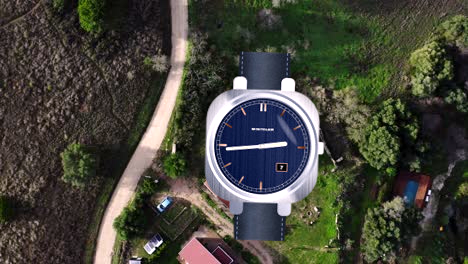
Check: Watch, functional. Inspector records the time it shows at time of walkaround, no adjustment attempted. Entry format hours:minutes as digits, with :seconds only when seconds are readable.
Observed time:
2:44
